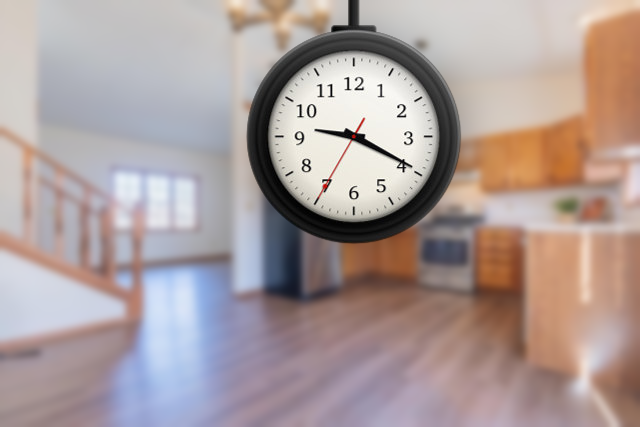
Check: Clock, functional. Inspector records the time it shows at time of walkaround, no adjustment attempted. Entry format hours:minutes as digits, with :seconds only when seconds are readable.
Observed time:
9:19:35
